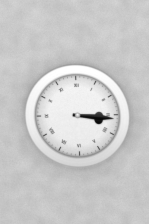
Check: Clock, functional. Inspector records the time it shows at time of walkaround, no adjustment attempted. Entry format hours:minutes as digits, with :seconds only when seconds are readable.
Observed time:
3:16
